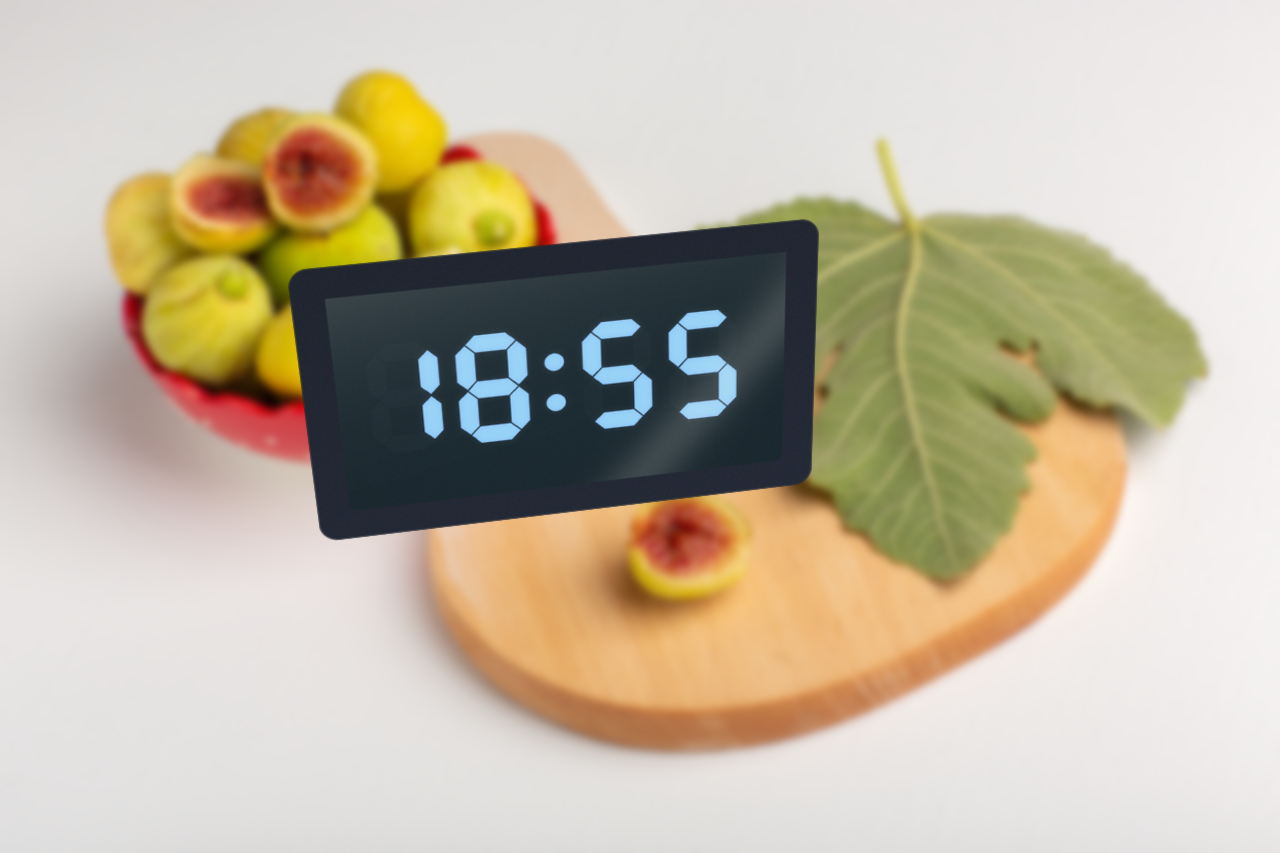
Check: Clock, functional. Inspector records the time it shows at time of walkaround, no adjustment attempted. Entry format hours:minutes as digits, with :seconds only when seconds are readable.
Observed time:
18:55
